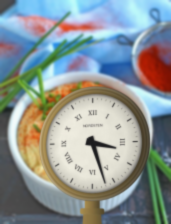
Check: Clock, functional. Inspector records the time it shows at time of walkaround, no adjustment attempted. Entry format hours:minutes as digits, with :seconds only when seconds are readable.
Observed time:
3:27
